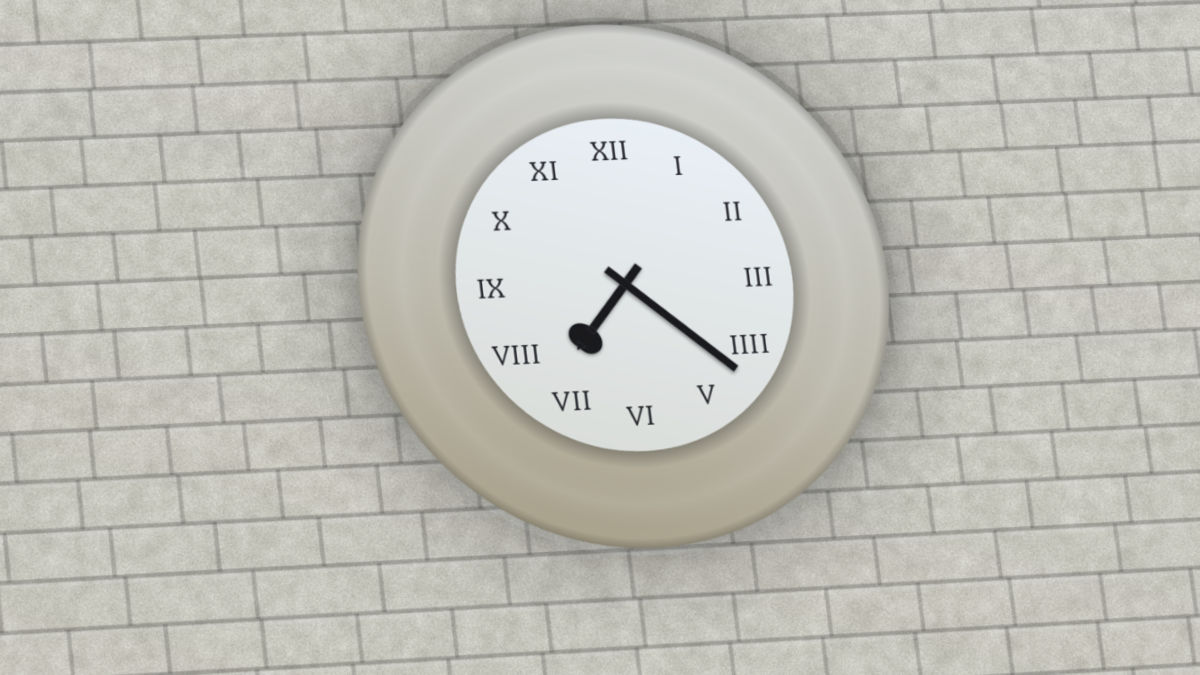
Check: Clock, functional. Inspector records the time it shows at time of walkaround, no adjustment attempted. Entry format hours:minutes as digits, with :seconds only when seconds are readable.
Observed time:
7:22
